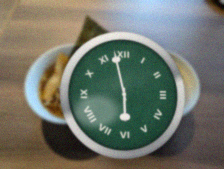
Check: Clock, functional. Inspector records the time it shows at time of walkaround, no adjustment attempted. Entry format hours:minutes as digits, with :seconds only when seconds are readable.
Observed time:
5:58
